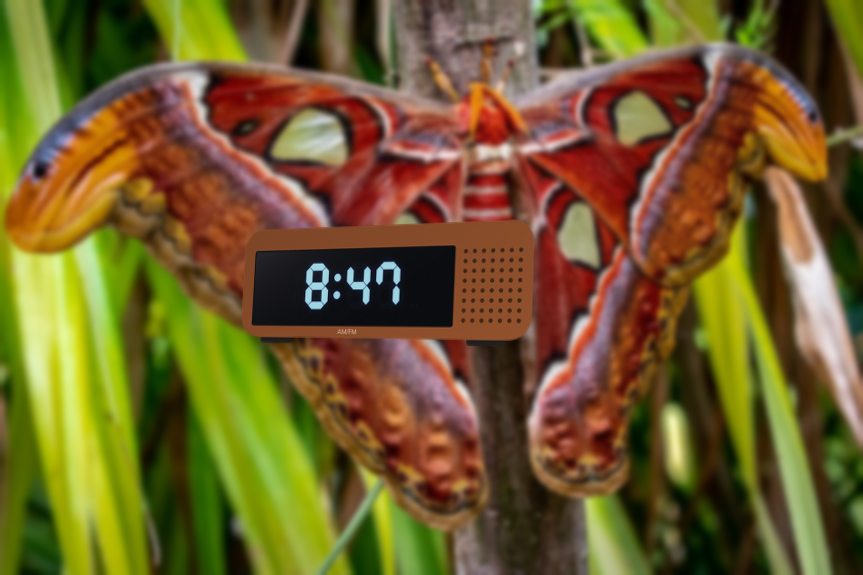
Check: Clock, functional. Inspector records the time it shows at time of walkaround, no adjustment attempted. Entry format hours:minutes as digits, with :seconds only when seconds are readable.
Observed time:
8:47
